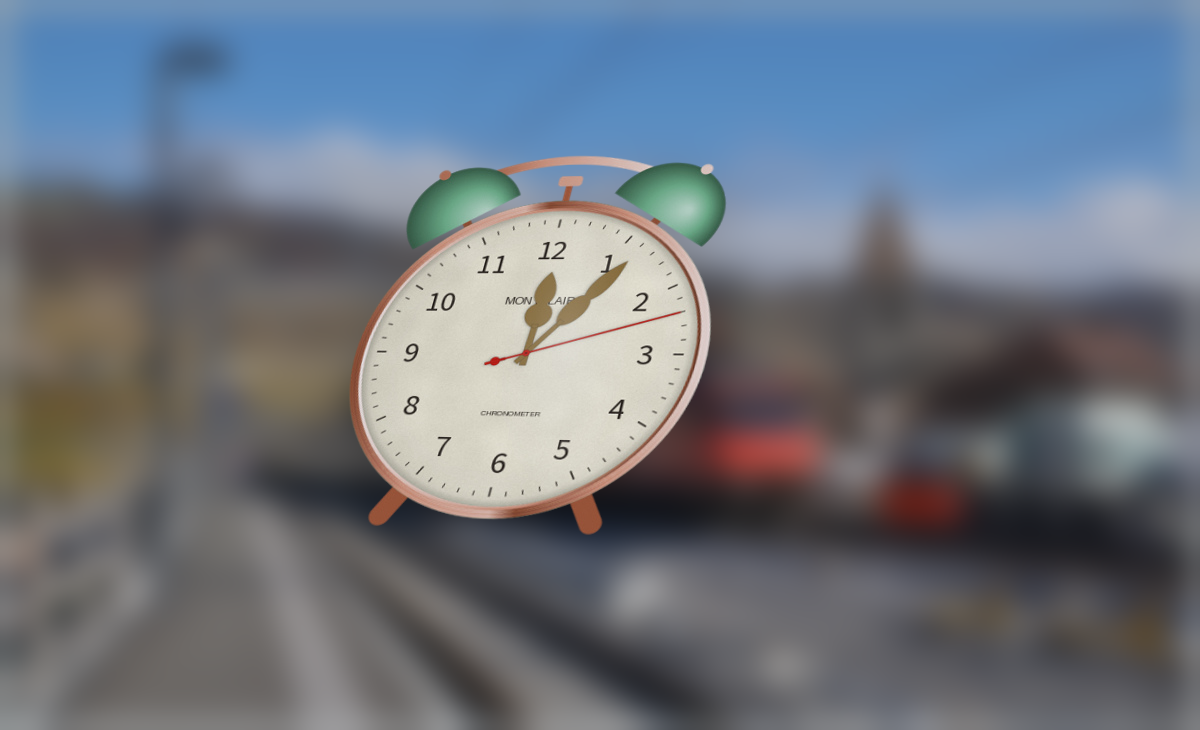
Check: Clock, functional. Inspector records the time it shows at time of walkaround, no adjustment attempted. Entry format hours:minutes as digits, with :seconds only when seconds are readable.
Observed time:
12:06:12
